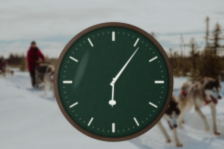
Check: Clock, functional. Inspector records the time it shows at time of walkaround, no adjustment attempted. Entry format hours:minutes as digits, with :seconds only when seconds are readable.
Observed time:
6:06
